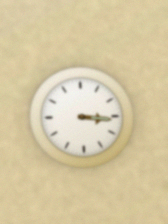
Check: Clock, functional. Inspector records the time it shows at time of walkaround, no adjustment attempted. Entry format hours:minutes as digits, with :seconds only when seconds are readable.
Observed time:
3:16
